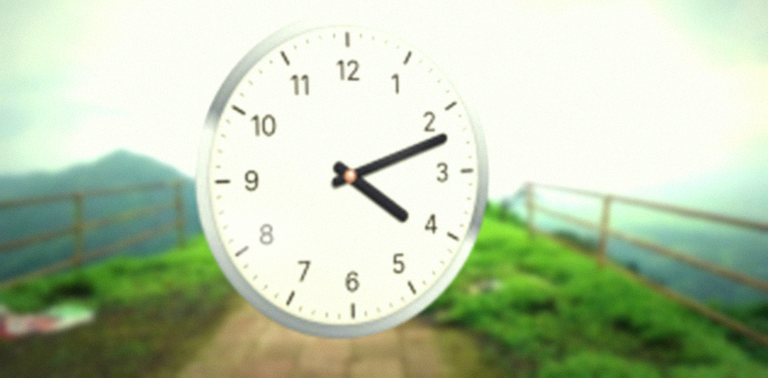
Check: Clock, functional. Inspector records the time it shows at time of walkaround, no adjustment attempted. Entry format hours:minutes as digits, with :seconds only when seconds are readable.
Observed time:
4:12
